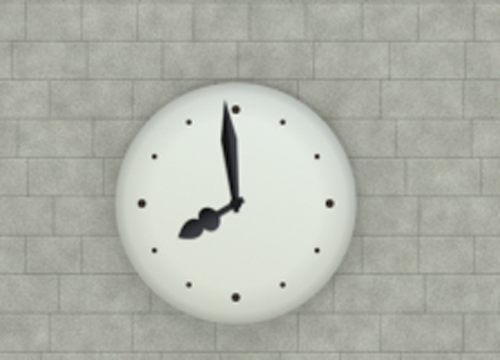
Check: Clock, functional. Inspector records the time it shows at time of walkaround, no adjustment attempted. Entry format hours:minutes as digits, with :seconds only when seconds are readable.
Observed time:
7:59
